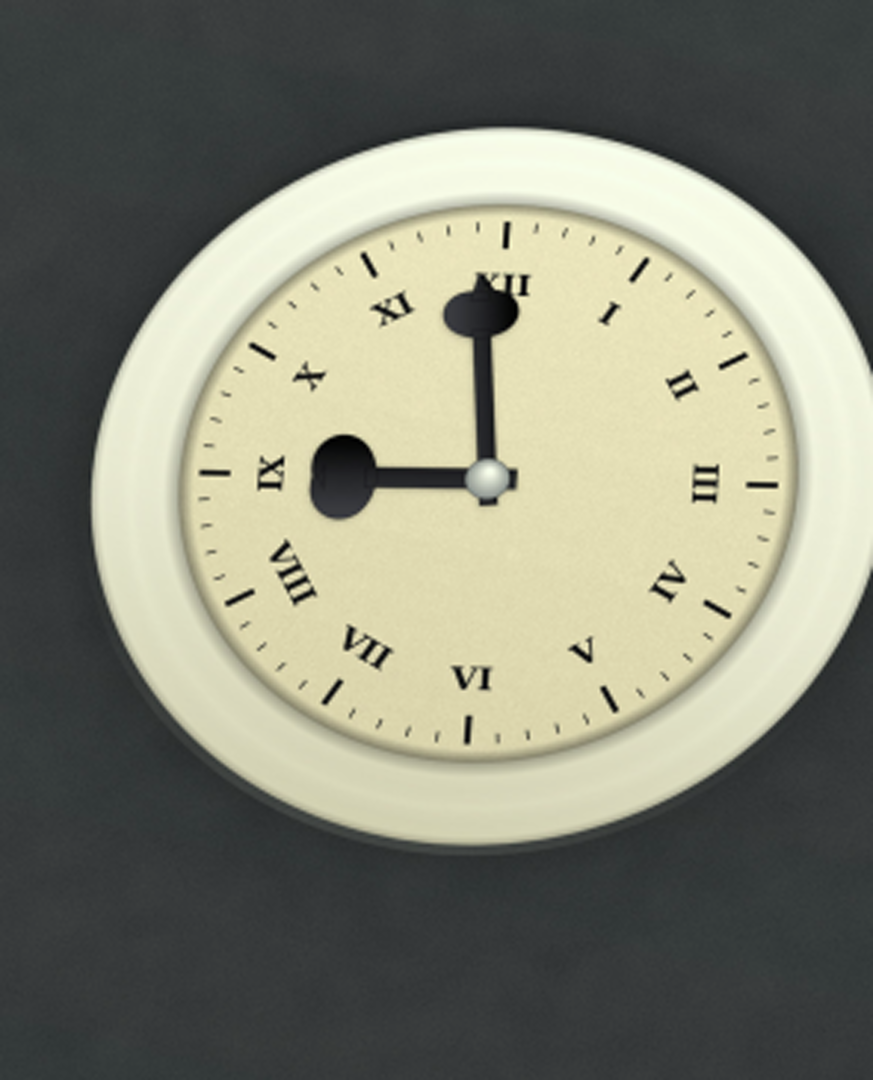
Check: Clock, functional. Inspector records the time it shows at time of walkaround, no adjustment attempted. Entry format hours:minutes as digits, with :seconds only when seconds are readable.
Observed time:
8:59
